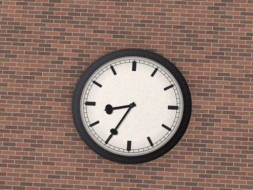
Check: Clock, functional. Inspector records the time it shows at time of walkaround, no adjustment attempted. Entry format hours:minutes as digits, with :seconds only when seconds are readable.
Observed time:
8:35
